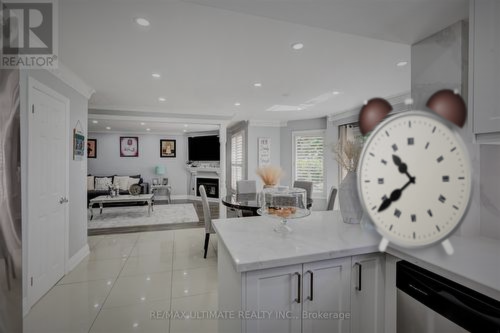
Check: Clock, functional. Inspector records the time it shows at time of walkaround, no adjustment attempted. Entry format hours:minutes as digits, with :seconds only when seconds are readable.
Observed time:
10:39
